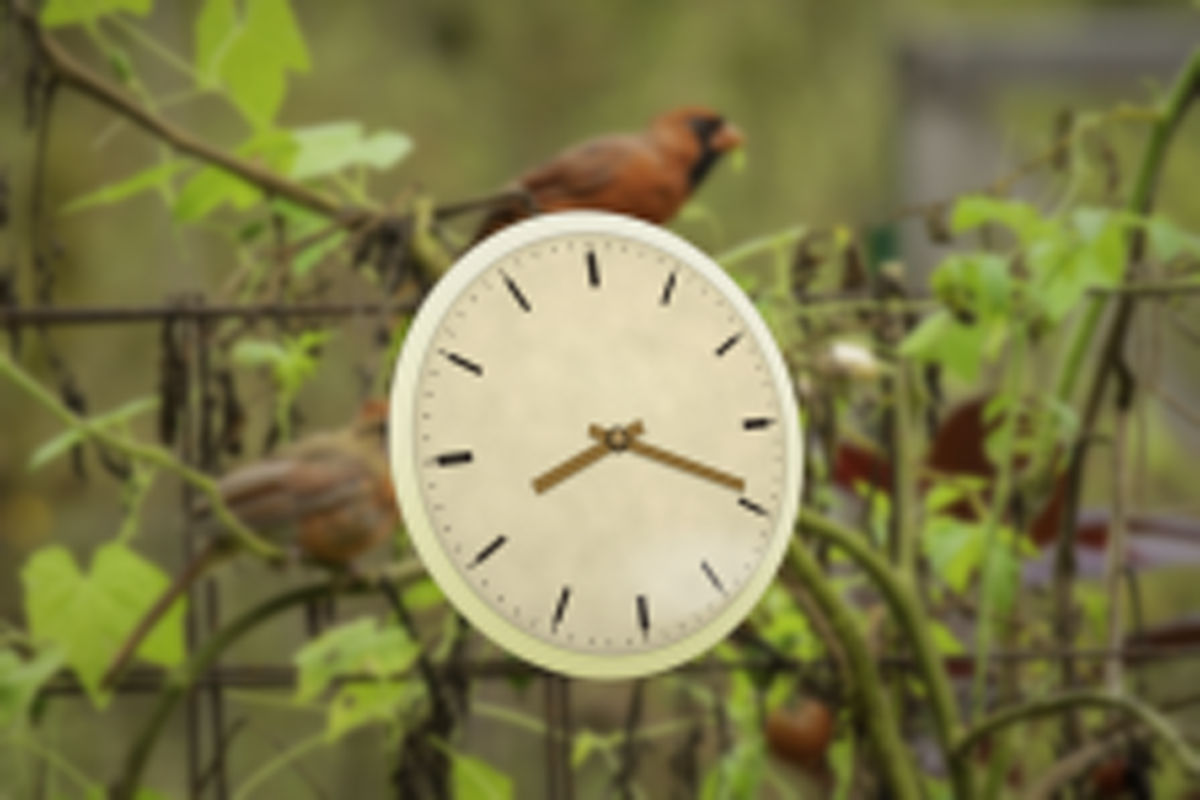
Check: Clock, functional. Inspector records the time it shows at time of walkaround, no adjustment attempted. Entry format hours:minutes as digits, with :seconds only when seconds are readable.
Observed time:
8:19
